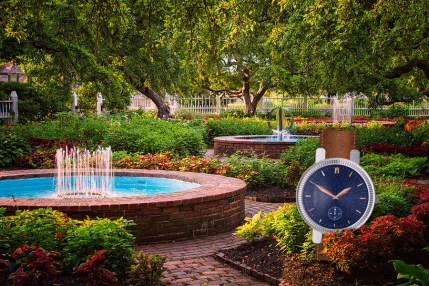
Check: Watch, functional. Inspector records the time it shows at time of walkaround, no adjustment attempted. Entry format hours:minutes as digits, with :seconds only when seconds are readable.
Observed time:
1:50
